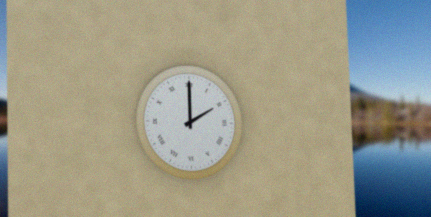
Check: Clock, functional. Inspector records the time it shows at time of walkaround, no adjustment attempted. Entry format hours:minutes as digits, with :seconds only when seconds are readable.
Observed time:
2:00
